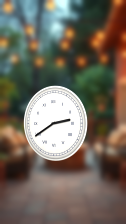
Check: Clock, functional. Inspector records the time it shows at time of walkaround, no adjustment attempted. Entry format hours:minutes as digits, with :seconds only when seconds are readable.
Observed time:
2:40
